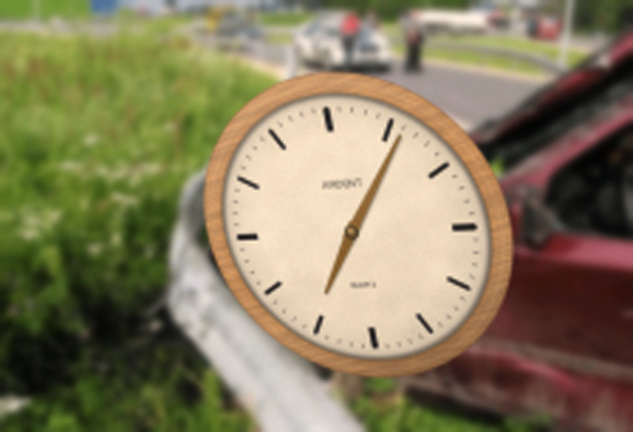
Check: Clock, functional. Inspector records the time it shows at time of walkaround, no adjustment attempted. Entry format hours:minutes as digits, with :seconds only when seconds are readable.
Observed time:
7:06
